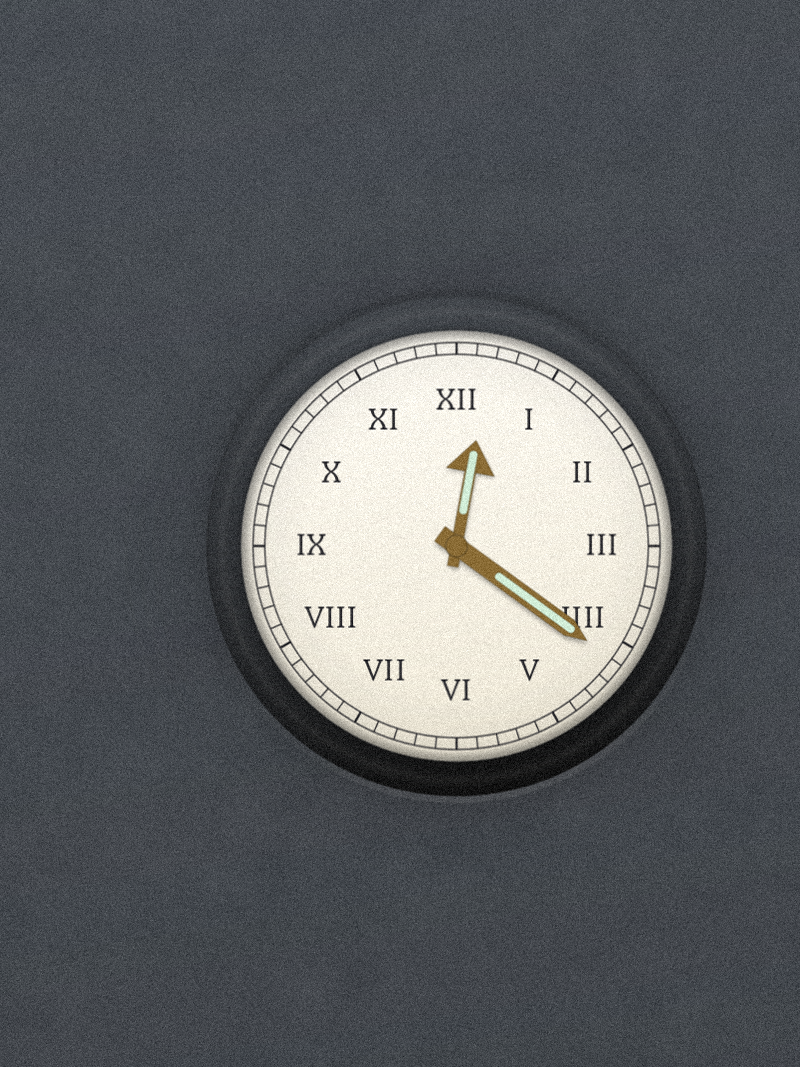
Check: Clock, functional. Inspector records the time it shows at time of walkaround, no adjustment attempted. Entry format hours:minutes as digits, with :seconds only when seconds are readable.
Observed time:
12:21
